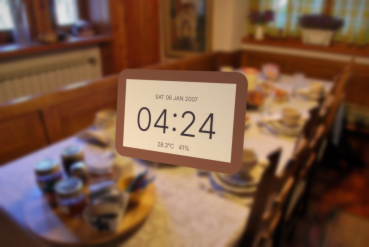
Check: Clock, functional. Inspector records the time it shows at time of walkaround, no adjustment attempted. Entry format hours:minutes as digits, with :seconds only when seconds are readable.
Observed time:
4:24
